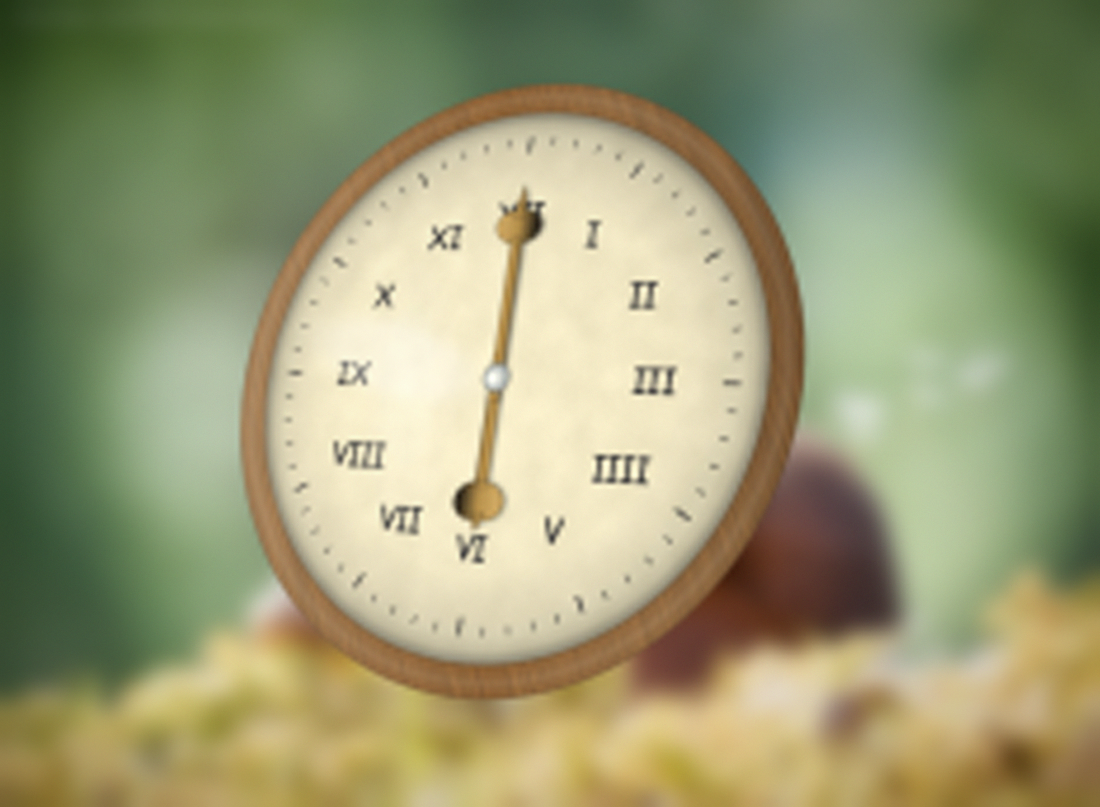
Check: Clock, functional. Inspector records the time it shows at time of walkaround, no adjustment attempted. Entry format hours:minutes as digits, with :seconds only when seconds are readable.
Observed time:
6:00
